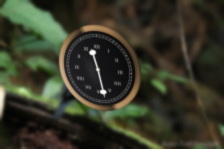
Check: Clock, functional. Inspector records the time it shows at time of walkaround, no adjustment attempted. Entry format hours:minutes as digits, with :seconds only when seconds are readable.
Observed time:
11:28
